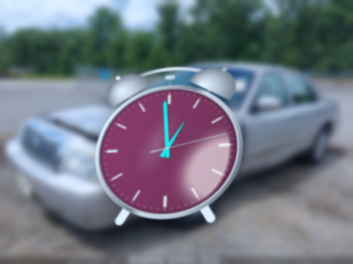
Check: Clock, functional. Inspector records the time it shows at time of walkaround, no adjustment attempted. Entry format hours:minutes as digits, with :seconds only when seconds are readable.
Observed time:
12:59:13
